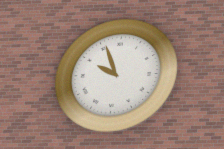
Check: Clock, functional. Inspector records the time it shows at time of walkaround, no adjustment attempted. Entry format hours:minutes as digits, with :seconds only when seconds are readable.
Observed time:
9:56
